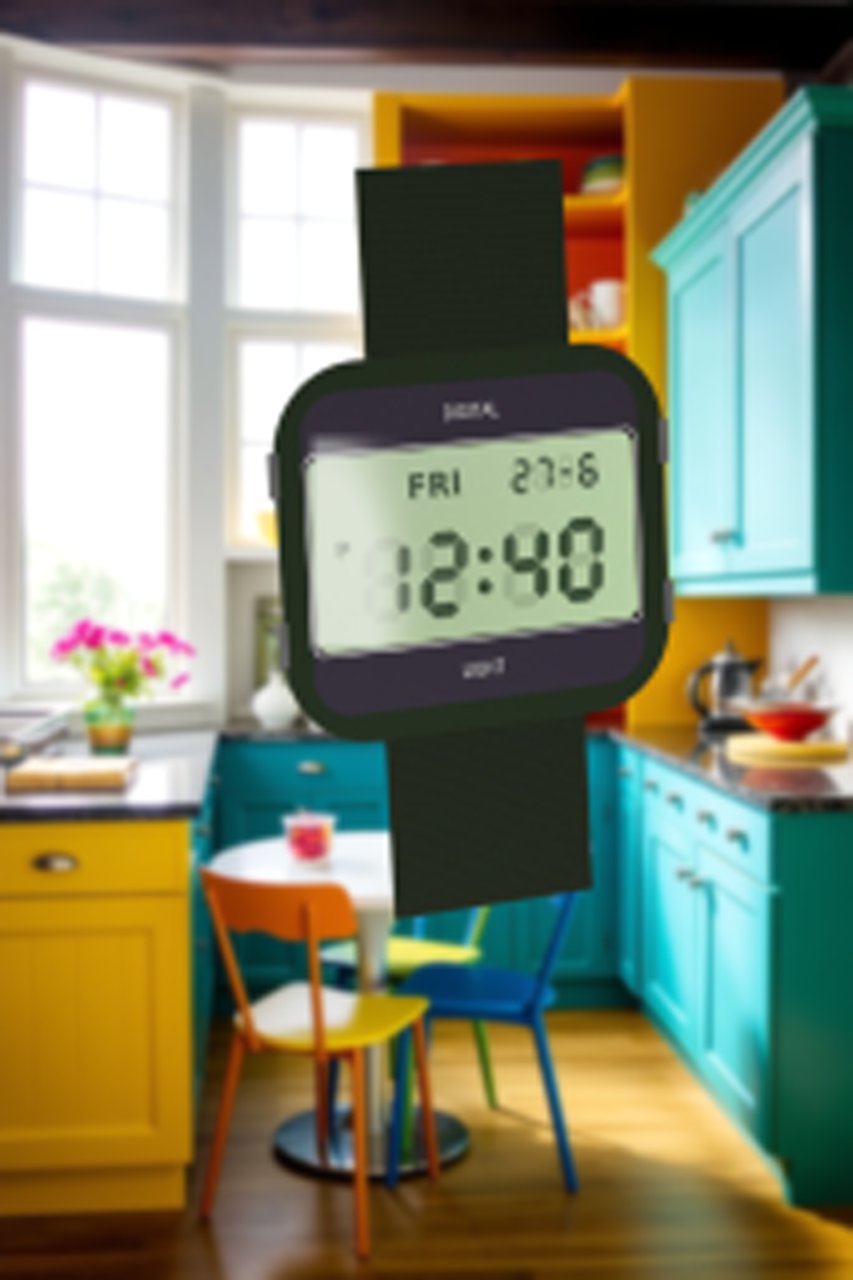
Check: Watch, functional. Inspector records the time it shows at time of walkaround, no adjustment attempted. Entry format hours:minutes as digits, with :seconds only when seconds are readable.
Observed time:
12:40
